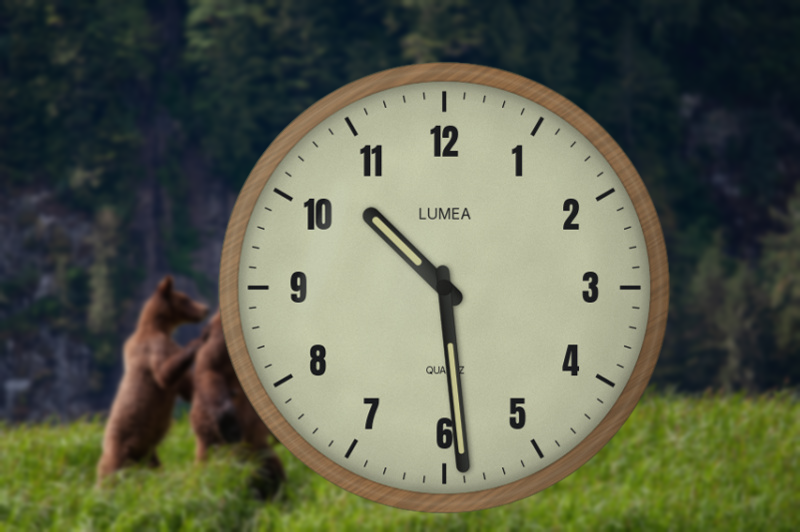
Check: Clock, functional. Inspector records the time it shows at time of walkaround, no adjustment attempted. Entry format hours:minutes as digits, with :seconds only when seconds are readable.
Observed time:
10:29
